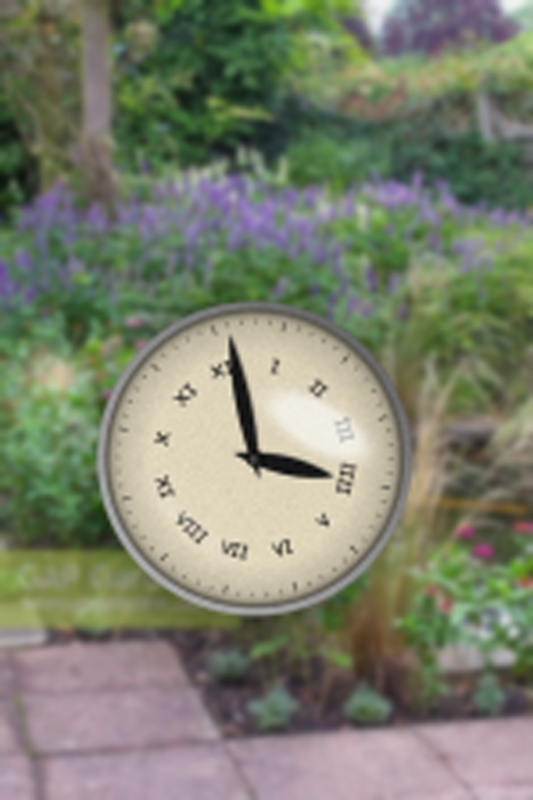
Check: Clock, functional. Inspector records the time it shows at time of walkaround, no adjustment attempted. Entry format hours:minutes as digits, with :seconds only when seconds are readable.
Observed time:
4:01
